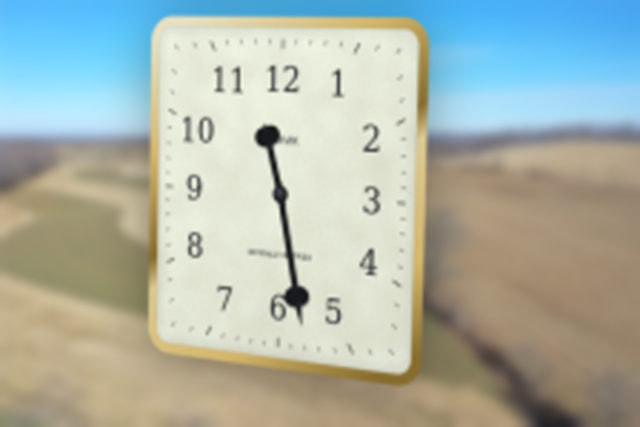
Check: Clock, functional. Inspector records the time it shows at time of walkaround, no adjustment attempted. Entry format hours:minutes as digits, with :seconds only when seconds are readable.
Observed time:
11:28
